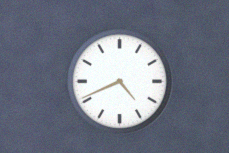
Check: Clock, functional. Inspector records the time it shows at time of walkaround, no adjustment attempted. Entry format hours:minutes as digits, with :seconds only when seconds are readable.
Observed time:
4:41
